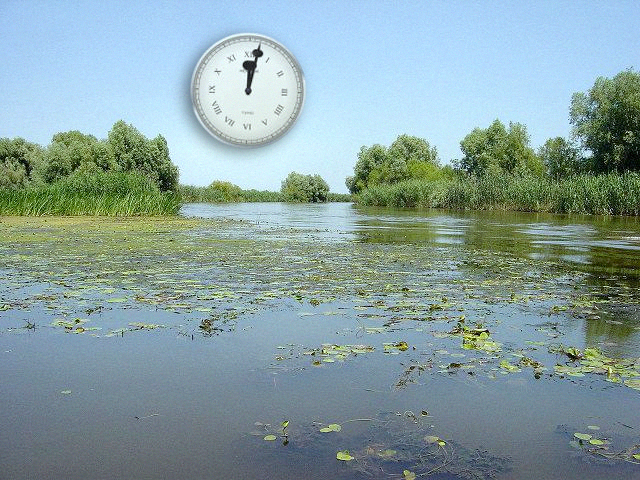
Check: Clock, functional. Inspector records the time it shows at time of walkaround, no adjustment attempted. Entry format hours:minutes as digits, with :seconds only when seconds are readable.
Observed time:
12:02
